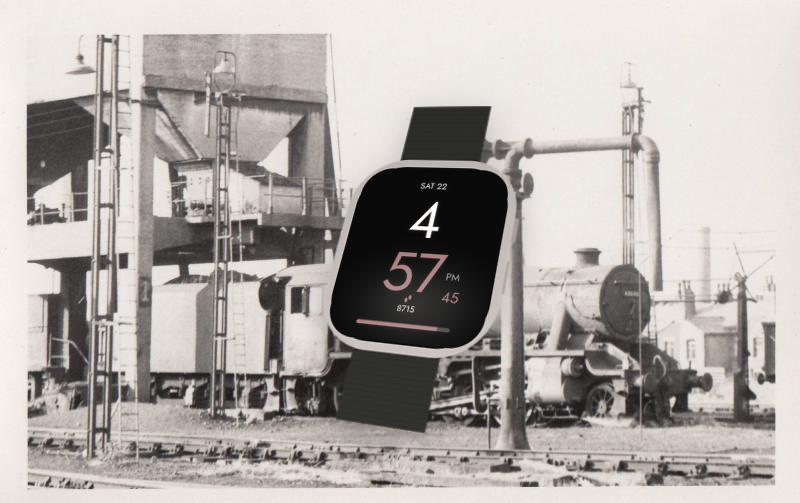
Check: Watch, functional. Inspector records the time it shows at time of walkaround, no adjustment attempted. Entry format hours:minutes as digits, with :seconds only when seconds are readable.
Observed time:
4:57:45
